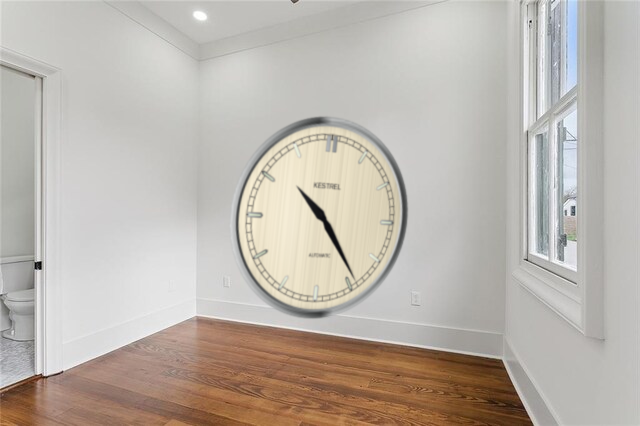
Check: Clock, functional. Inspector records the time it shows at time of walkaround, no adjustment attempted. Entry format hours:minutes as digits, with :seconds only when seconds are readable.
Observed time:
10:24
